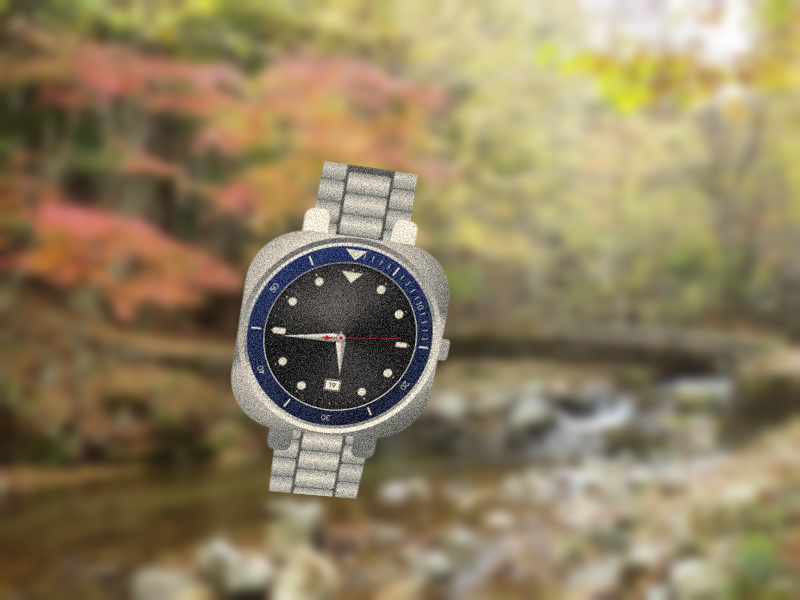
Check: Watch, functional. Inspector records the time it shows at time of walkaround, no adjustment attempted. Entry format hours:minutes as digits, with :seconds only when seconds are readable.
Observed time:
5:44:14
